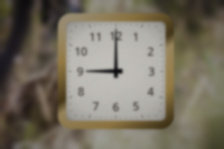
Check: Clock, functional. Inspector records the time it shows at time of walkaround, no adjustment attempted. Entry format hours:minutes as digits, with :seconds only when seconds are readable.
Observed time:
9:00
